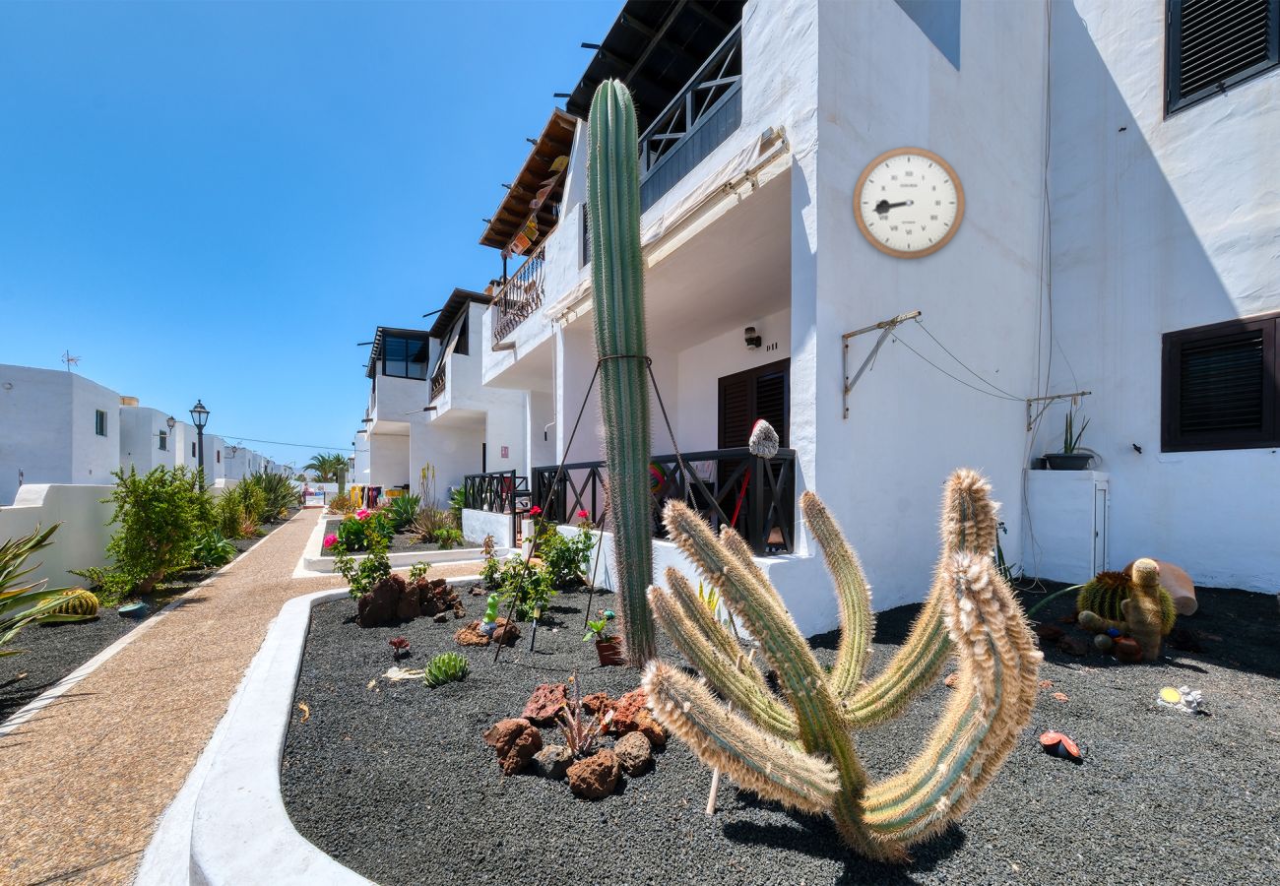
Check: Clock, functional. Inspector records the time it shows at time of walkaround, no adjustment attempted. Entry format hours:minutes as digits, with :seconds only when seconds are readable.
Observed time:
8:43
